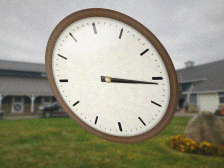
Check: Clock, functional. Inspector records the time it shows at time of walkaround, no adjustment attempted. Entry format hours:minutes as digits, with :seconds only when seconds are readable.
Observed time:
3:16
